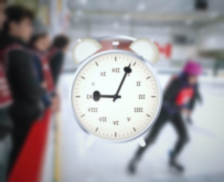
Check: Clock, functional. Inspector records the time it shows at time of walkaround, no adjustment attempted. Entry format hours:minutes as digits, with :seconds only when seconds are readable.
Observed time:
9:04
